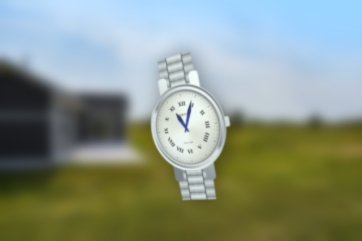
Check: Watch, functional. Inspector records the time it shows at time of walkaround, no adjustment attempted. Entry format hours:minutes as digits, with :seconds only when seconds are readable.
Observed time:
11:04
